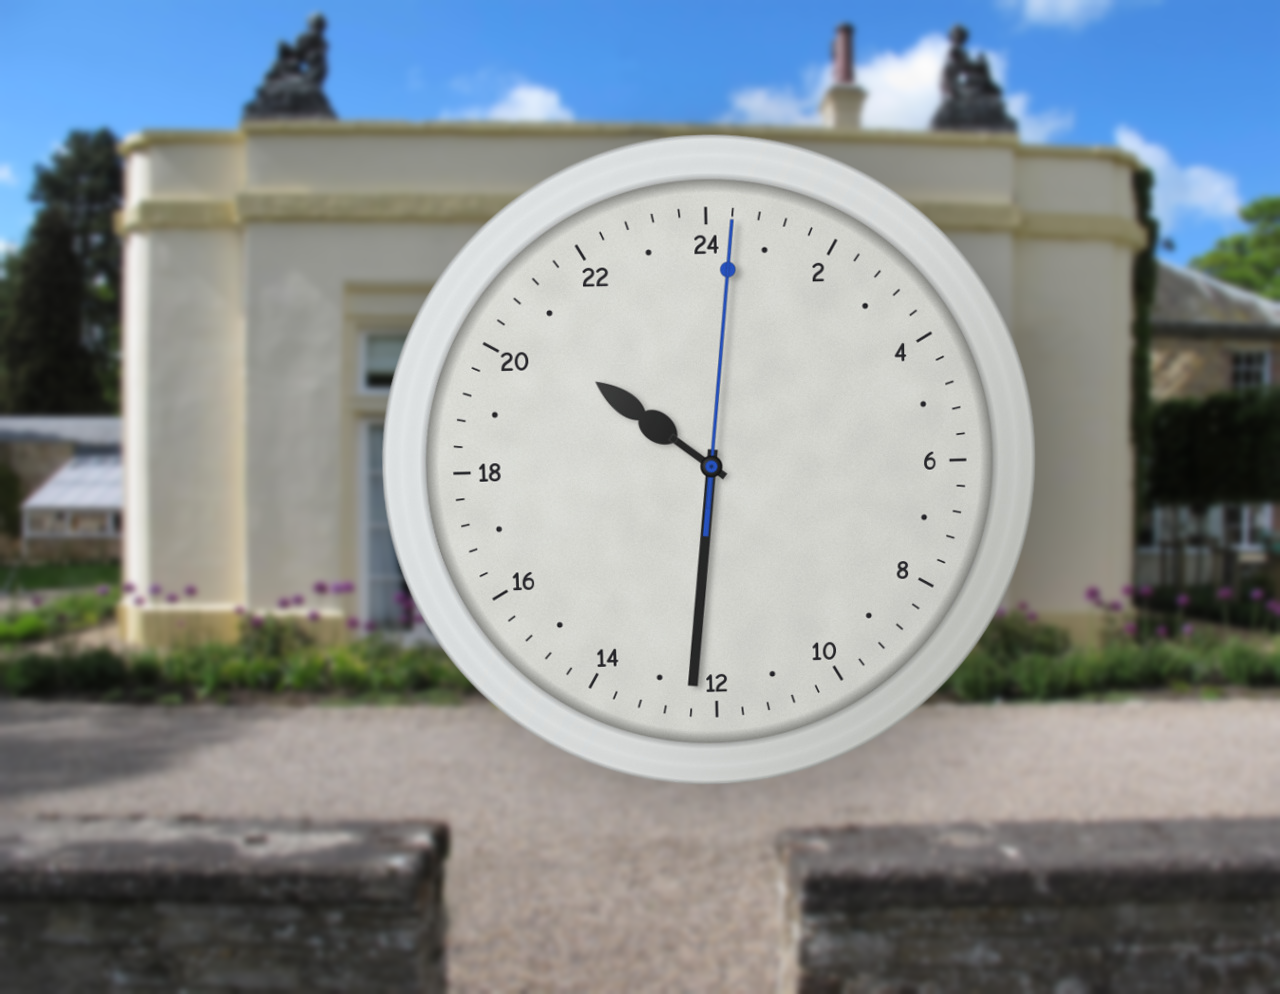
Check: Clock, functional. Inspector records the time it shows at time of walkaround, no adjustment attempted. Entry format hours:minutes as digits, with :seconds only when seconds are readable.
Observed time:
20:31:01
